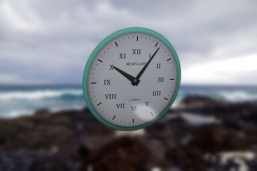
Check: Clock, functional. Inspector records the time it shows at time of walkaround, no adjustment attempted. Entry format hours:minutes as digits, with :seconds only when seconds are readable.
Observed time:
10:06
